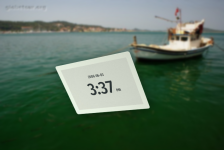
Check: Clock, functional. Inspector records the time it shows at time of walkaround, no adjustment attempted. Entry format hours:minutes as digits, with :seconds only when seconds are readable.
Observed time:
3:37
